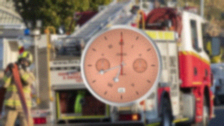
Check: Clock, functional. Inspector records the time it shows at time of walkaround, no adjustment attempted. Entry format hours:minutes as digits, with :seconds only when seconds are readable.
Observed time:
6:42
